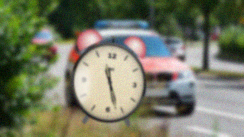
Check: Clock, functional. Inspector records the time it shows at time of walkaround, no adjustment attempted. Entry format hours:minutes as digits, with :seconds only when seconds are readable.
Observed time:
11:27
